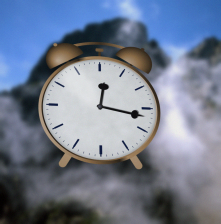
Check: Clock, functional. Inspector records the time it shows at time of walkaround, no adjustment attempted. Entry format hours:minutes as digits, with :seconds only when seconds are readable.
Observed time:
12:17
